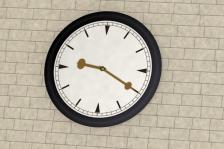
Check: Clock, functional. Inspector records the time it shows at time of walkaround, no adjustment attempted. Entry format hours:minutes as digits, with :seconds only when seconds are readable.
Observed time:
9:20
